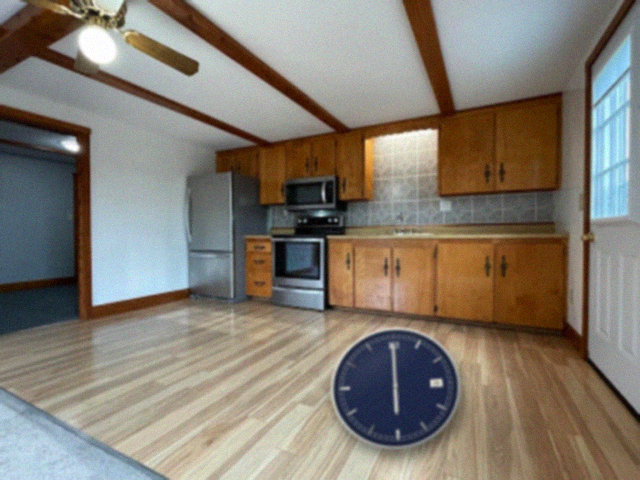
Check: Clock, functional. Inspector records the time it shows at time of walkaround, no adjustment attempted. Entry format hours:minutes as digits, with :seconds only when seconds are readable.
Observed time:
6:00
